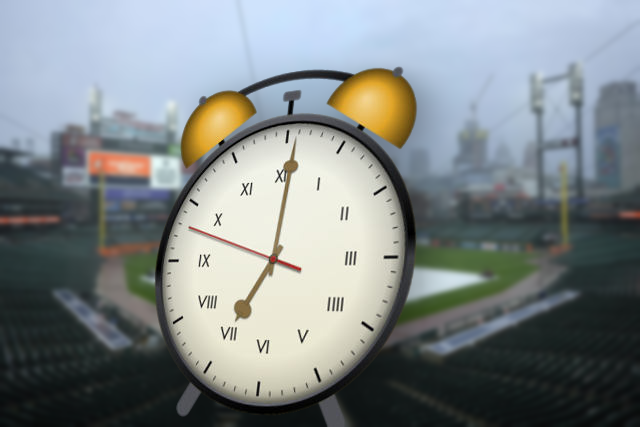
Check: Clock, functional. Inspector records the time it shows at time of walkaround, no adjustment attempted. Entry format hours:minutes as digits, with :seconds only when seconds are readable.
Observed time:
7:00:48
